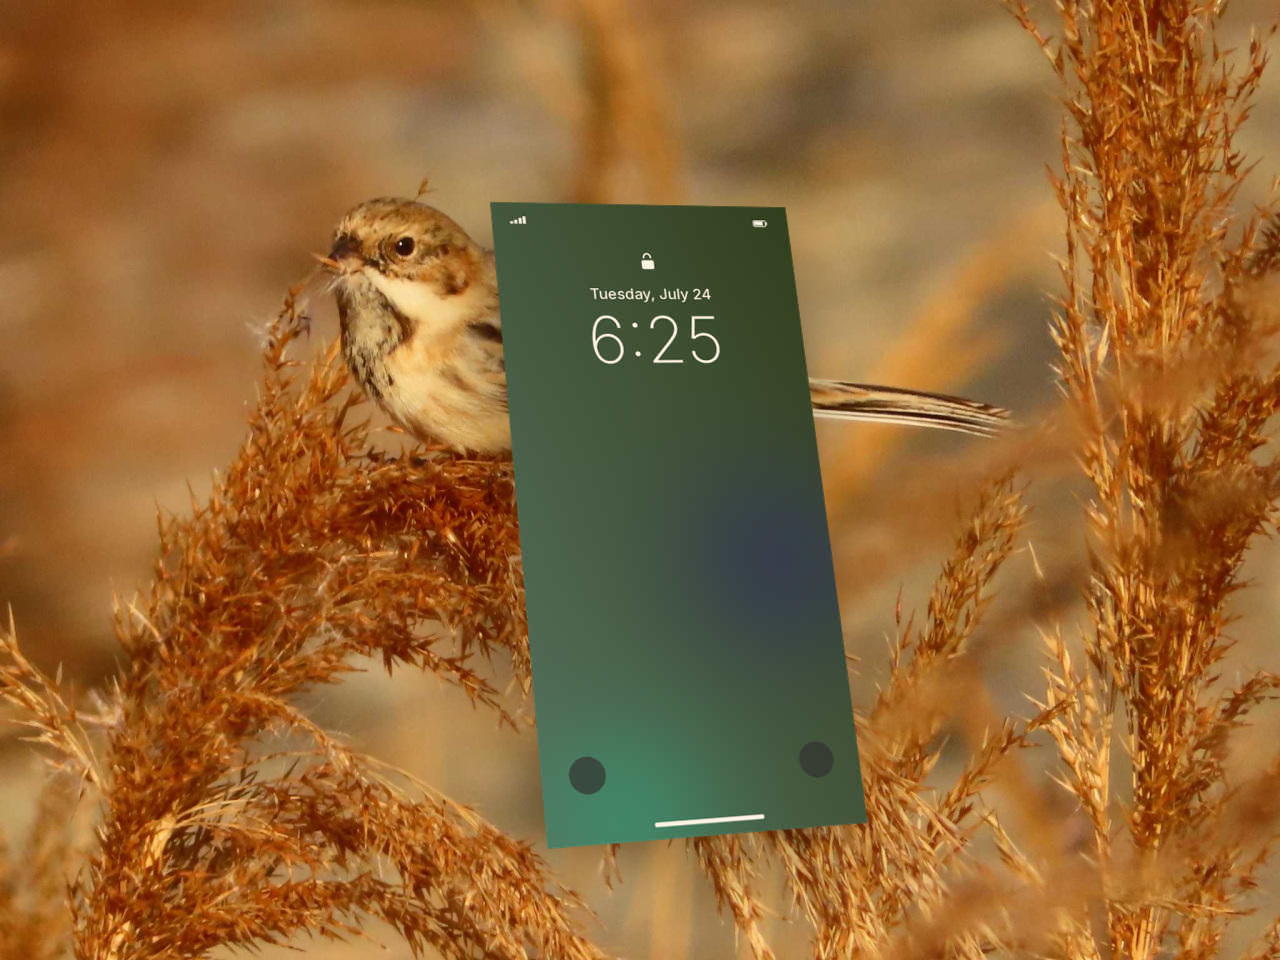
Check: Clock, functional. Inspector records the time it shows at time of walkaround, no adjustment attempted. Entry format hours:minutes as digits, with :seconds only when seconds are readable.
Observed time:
6:25
